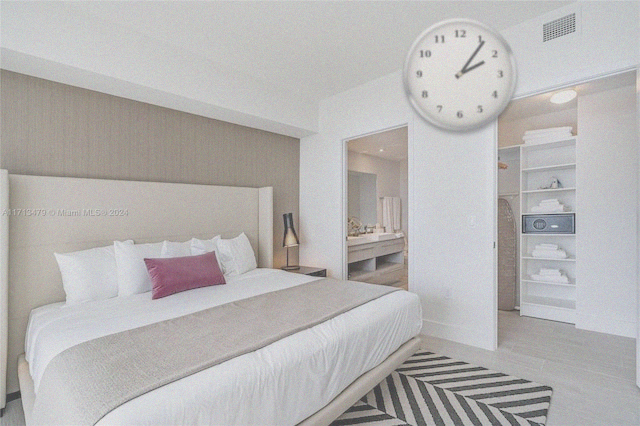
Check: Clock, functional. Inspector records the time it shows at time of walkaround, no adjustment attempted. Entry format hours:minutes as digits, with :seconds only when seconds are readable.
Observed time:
2:06
